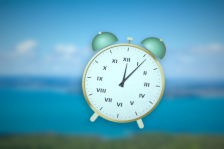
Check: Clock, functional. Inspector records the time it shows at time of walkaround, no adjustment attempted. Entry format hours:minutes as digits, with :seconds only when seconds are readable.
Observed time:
12:06
